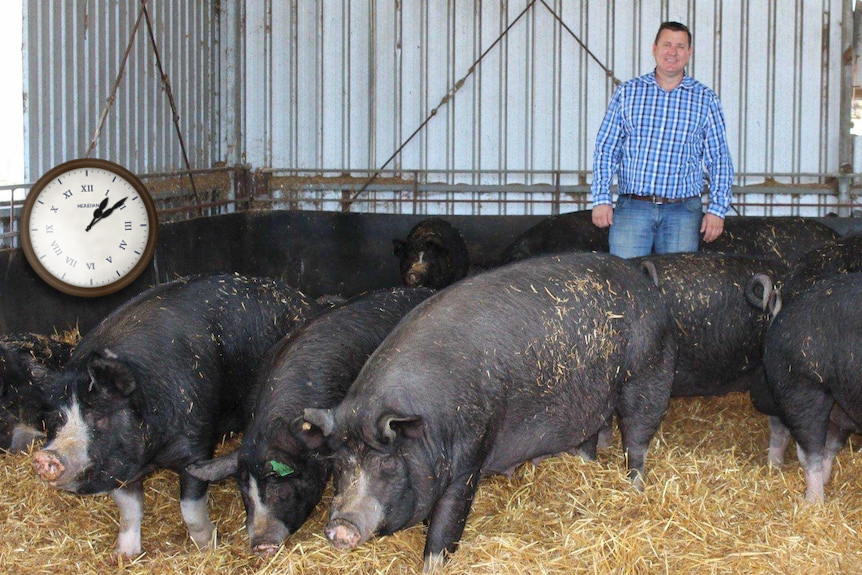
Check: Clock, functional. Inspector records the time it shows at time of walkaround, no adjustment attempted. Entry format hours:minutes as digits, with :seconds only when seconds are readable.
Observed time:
1:09
